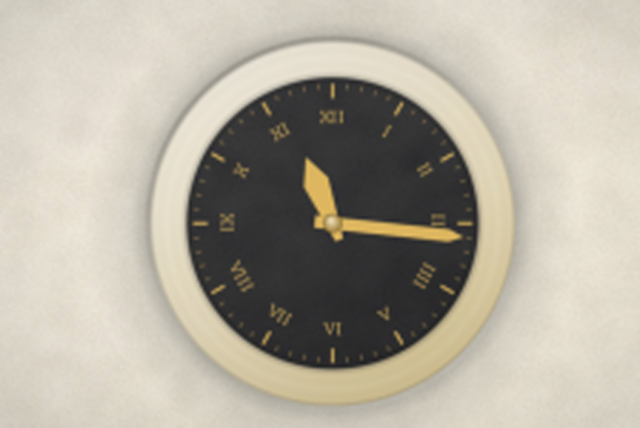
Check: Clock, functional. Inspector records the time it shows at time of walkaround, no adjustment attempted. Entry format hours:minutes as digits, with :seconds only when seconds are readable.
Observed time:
11:16
